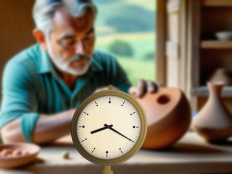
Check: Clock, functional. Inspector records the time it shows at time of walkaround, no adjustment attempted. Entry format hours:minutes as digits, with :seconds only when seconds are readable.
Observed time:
8:20
